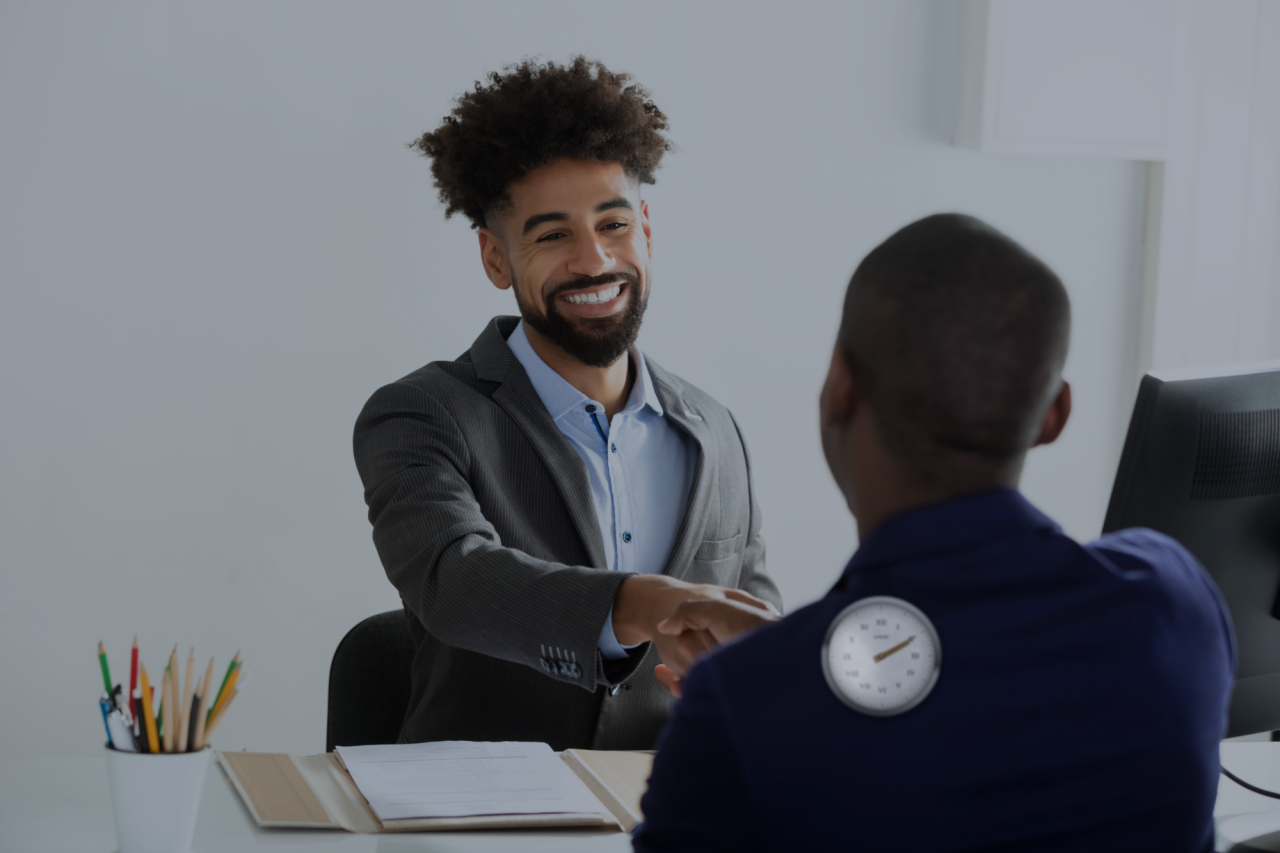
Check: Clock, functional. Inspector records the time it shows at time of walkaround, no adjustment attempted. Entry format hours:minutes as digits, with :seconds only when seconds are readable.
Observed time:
2:10
